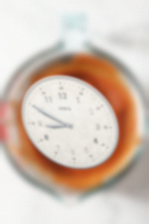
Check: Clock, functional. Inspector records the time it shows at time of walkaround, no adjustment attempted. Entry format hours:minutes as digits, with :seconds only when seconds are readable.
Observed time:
8:50
